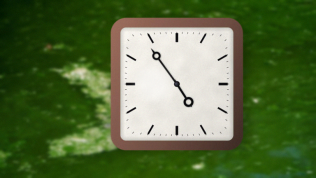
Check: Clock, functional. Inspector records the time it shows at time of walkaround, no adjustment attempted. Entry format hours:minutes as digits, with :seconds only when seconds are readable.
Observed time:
4:54
